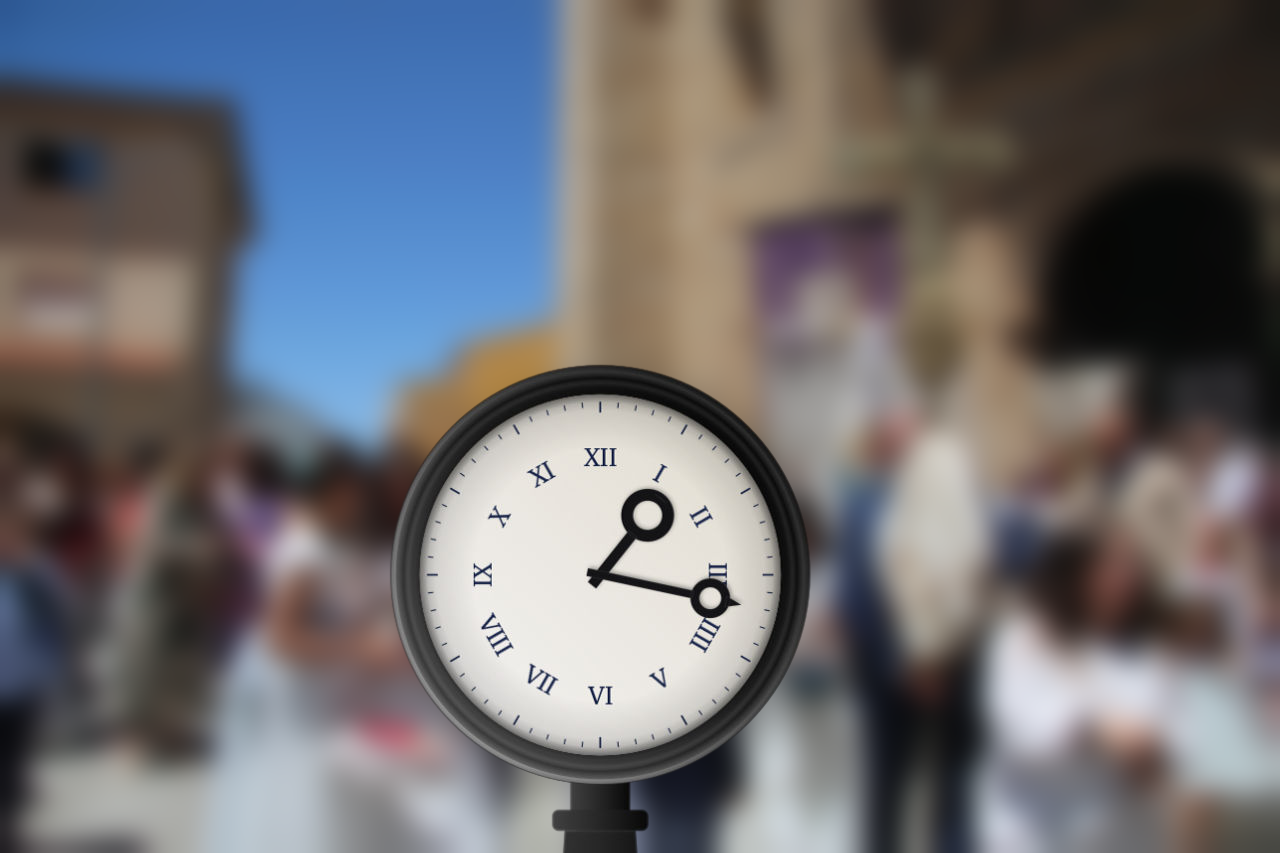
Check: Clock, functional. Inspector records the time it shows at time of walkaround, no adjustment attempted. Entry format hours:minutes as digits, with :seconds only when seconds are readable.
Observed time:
1:17
